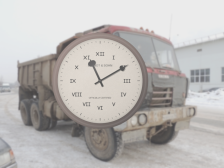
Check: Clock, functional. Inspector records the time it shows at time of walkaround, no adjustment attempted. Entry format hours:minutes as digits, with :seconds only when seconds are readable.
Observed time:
11:10
